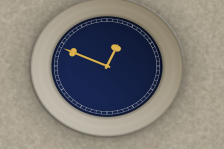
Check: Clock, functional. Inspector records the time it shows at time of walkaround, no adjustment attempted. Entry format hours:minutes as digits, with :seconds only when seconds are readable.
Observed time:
12:49
